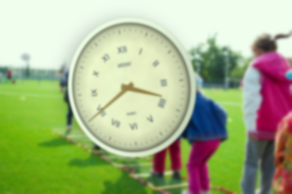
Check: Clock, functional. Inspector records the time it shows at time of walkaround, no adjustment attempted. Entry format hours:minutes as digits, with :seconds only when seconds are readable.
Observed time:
3:40
